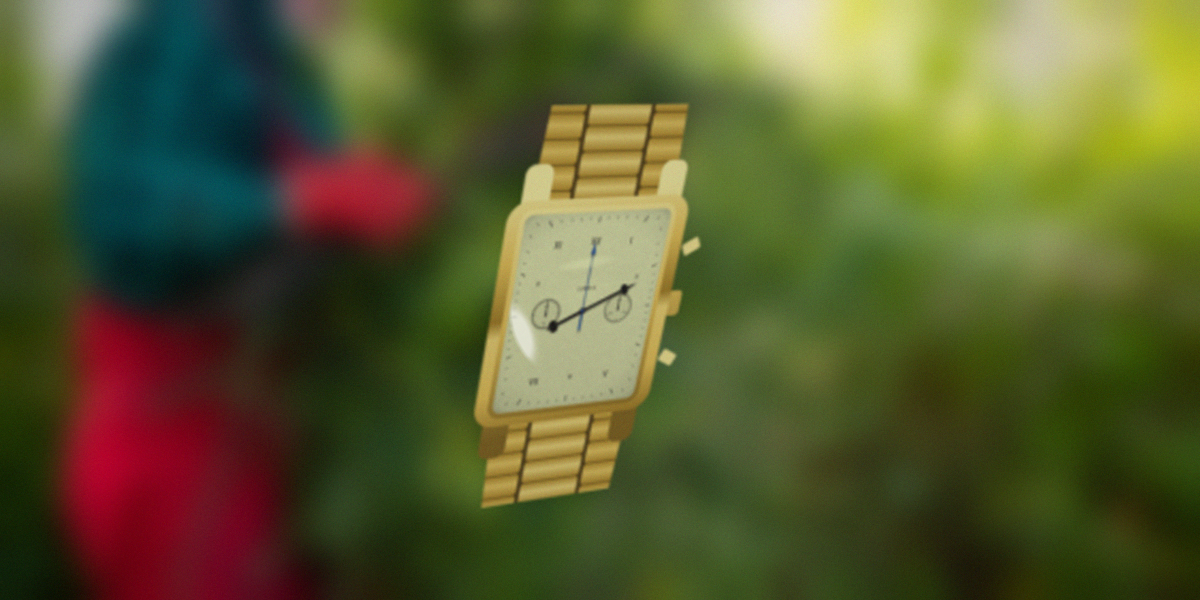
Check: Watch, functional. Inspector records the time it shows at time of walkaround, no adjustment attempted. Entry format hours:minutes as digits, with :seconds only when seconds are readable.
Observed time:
8:11
